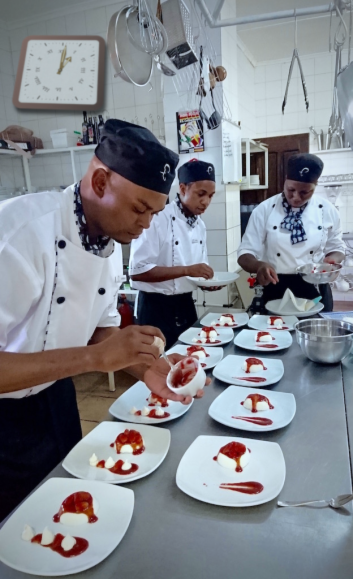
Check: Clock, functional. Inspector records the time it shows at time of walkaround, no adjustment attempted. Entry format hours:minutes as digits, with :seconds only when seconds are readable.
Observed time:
1:01
